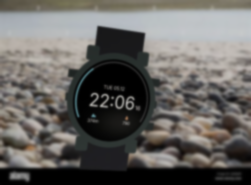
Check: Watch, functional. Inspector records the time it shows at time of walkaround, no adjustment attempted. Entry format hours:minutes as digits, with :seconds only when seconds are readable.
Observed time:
22:06
